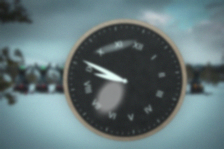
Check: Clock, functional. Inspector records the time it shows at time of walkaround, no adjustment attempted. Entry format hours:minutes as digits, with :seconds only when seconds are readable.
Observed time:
8:46
